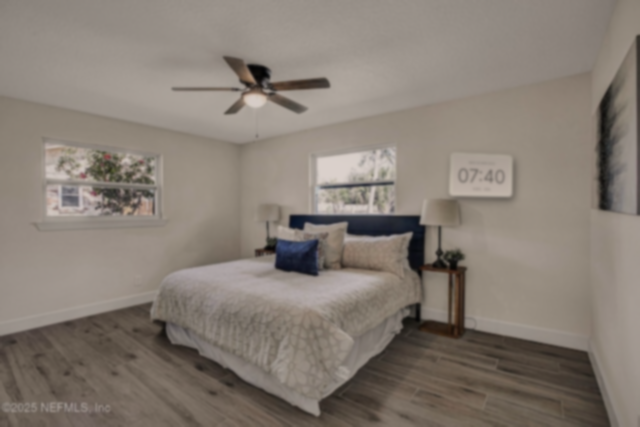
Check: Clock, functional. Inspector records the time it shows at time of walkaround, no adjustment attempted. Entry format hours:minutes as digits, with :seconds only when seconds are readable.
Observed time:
7:40
